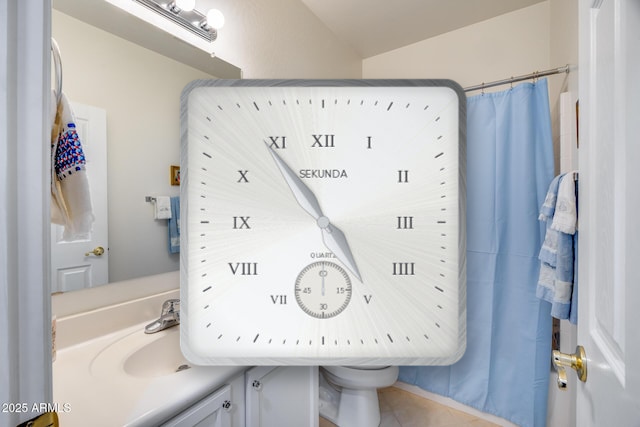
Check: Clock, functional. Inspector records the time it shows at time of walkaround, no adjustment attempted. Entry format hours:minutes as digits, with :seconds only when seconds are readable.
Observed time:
4:54
